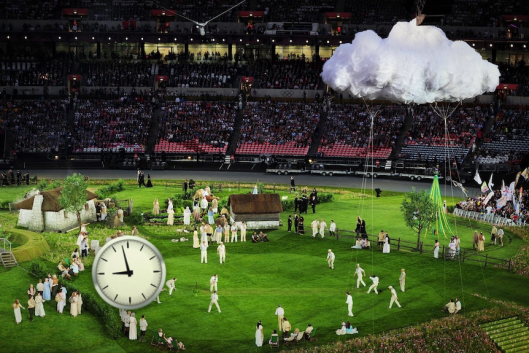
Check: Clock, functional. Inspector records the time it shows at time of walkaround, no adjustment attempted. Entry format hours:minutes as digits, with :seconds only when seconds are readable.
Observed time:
8:58
